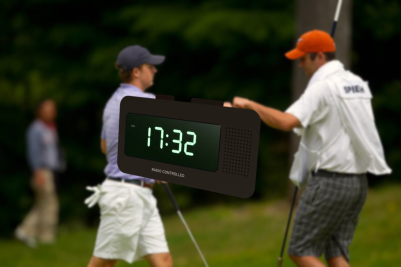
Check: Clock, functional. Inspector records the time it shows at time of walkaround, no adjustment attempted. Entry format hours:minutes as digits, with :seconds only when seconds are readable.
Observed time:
17:32
